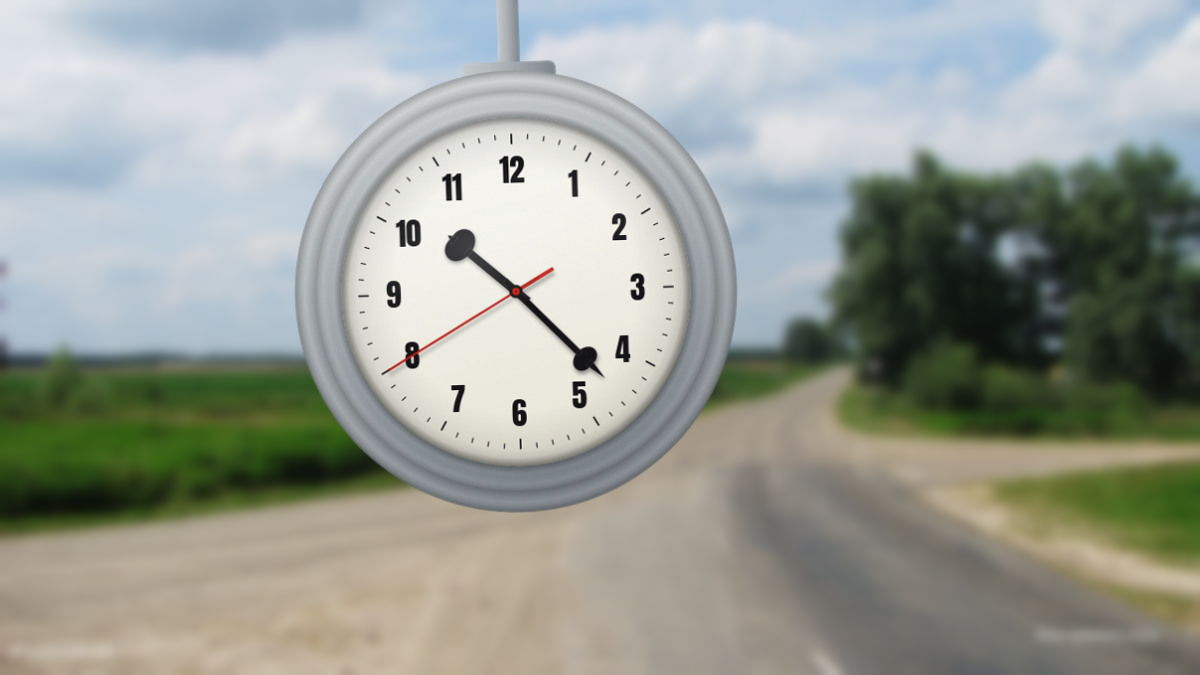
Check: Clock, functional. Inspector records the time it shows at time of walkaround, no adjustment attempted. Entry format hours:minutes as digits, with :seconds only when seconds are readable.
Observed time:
10:22:40
